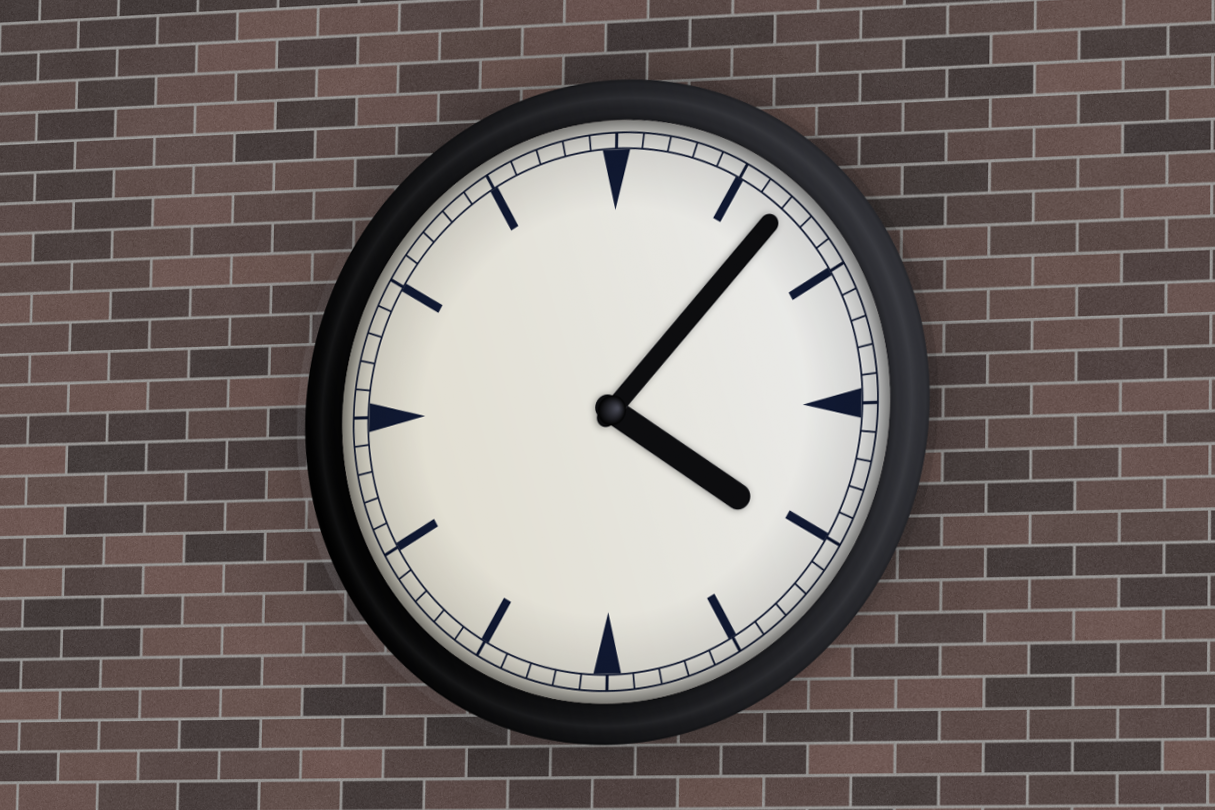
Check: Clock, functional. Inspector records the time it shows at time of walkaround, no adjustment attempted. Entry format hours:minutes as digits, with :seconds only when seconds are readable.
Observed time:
4:07
